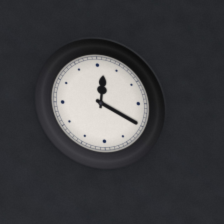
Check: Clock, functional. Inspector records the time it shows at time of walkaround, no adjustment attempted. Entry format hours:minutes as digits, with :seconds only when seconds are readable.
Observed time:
12:20
